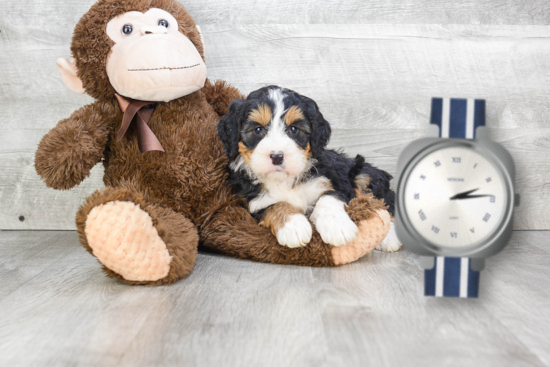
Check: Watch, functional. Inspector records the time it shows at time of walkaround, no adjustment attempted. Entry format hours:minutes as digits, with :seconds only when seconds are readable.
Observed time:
2:14
